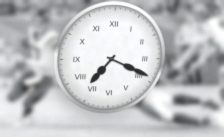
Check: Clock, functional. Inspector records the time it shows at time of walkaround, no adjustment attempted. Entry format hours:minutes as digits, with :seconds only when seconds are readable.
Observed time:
7:19
